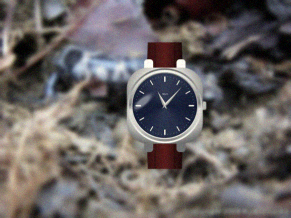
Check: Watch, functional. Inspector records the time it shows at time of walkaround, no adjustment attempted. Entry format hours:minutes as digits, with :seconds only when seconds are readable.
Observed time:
11:07
